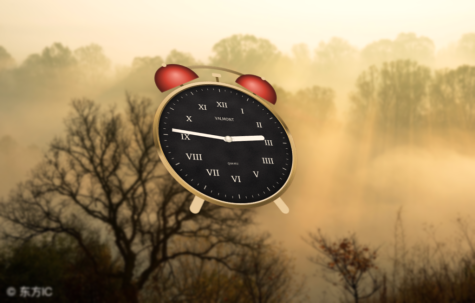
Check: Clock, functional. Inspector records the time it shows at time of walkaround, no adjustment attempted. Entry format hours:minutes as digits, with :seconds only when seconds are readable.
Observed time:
2:46
